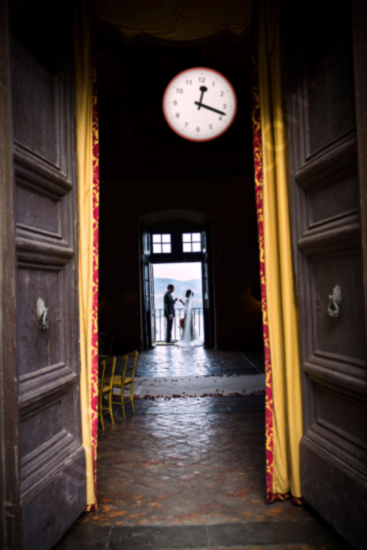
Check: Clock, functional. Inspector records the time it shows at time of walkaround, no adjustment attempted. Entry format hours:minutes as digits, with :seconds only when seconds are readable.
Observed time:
12:18
